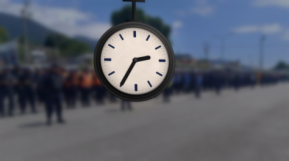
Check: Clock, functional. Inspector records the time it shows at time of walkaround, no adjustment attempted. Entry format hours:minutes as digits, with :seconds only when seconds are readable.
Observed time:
2:35
